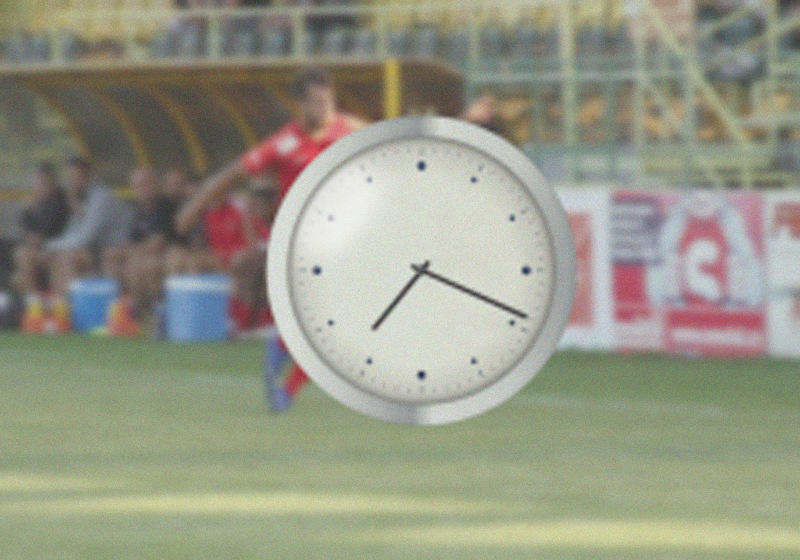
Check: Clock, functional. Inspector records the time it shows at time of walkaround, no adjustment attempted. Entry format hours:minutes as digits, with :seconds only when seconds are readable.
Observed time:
7:19
